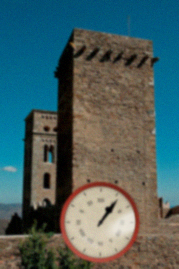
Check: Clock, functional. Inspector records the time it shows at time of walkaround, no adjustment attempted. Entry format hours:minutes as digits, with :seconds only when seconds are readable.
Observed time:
1:06
